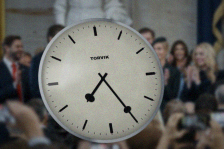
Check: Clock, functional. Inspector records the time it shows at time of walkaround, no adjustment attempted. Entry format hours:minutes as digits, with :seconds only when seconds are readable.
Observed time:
7:25
